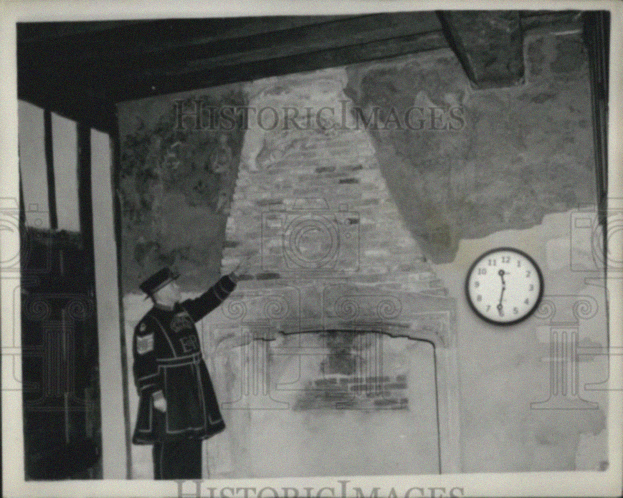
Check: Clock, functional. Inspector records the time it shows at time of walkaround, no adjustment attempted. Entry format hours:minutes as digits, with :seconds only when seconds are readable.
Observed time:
11:31
